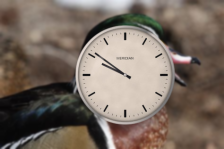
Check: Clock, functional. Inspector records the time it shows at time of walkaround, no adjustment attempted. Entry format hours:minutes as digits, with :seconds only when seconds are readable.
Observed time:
9:51
